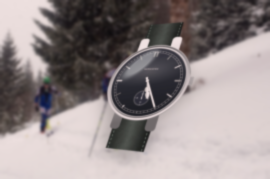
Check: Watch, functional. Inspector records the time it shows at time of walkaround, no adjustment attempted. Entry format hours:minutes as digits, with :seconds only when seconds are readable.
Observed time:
5:25
